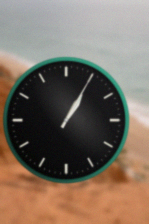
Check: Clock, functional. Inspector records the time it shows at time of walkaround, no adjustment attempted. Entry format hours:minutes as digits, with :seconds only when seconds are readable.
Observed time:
1:05
